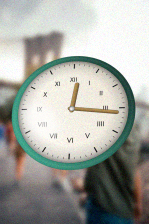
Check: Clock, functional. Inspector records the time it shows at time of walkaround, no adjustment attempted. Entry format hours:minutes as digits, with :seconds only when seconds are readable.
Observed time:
12:16
